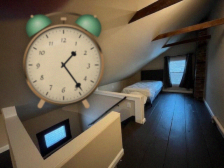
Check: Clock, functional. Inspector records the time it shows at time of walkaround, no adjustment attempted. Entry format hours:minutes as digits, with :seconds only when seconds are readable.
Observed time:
1:24
